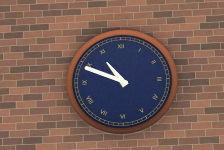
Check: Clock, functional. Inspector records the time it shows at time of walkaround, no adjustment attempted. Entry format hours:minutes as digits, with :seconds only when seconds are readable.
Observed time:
10:49
